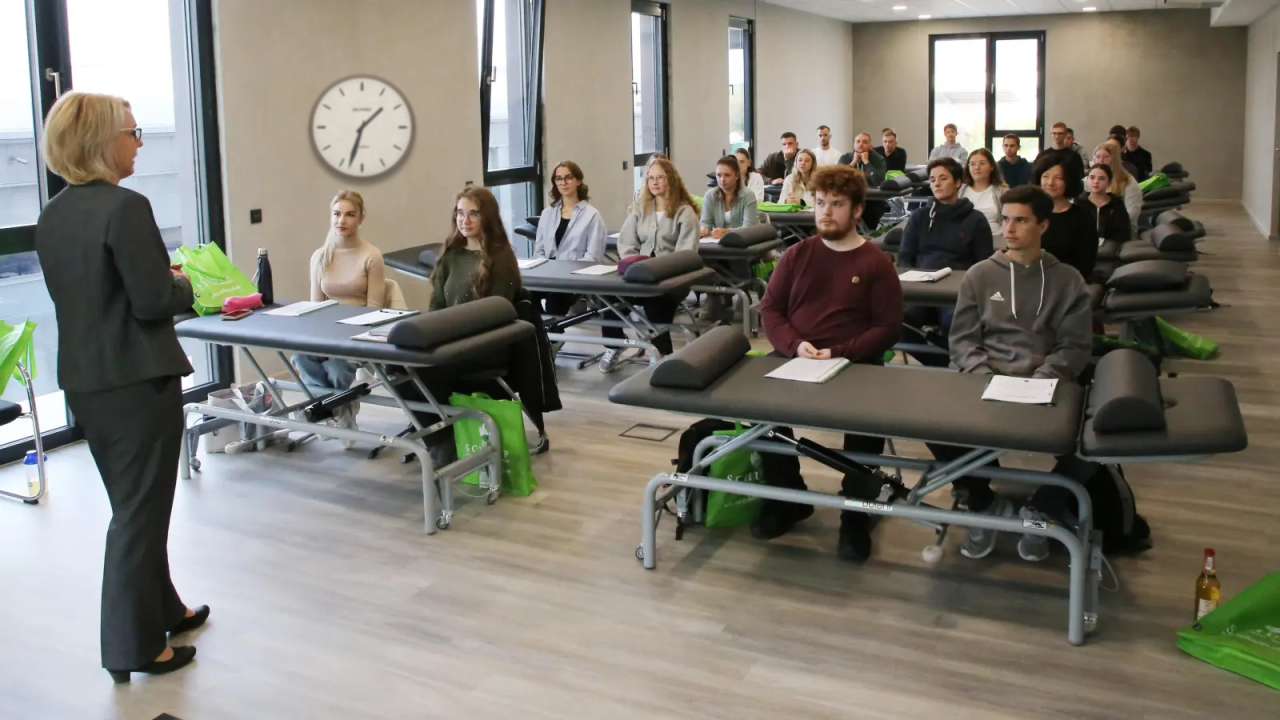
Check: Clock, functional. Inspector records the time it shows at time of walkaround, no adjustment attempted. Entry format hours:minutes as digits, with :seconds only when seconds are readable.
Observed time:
1:33
